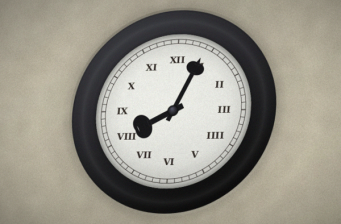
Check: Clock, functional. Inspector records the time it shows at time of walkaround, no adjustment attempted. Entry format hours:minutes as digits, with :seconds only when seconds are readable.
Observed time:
8:04
